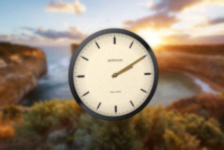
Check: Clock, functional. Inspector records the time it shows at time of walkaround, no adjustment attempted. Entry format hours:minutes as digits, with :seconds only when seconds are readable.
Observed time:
2:10
